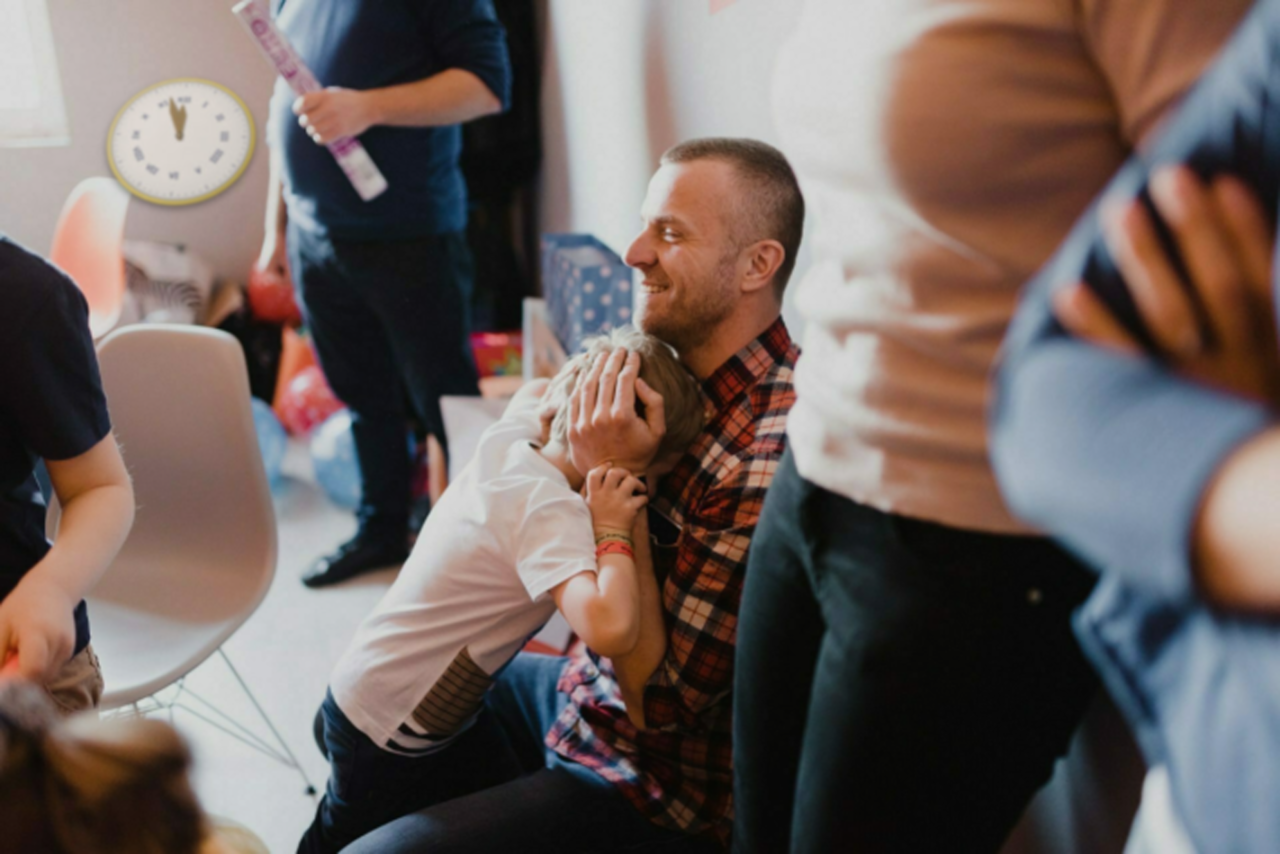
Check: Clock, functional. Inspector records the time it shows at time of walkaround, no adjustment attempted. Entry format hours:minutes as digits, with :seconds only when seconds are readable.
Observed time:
11:57
